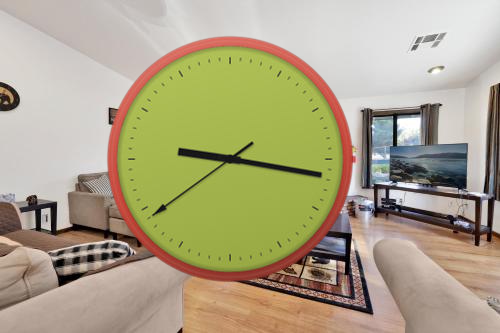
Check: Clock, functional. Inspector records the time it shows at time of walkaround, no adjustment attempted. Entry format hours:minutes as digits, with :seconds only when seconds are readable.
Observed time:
9:16:39
